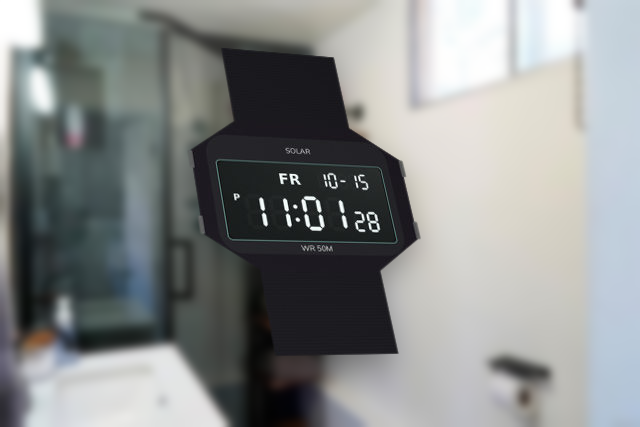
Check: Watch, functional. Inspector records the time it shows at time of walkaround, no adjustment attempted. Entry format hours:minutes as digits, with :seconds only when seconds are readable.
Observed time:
11:01:28
